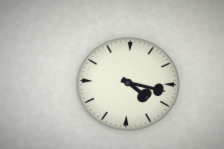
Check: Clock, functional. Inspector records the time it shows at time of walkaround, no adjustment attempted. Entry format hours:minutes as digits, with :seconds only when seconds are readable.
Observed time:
4:17
